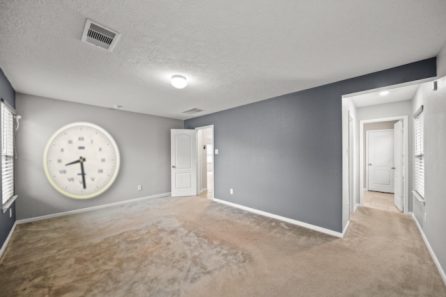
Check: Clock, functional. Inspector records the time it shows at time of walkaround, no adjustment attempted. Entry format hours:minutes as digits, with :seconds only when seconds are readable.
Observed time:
8:29
